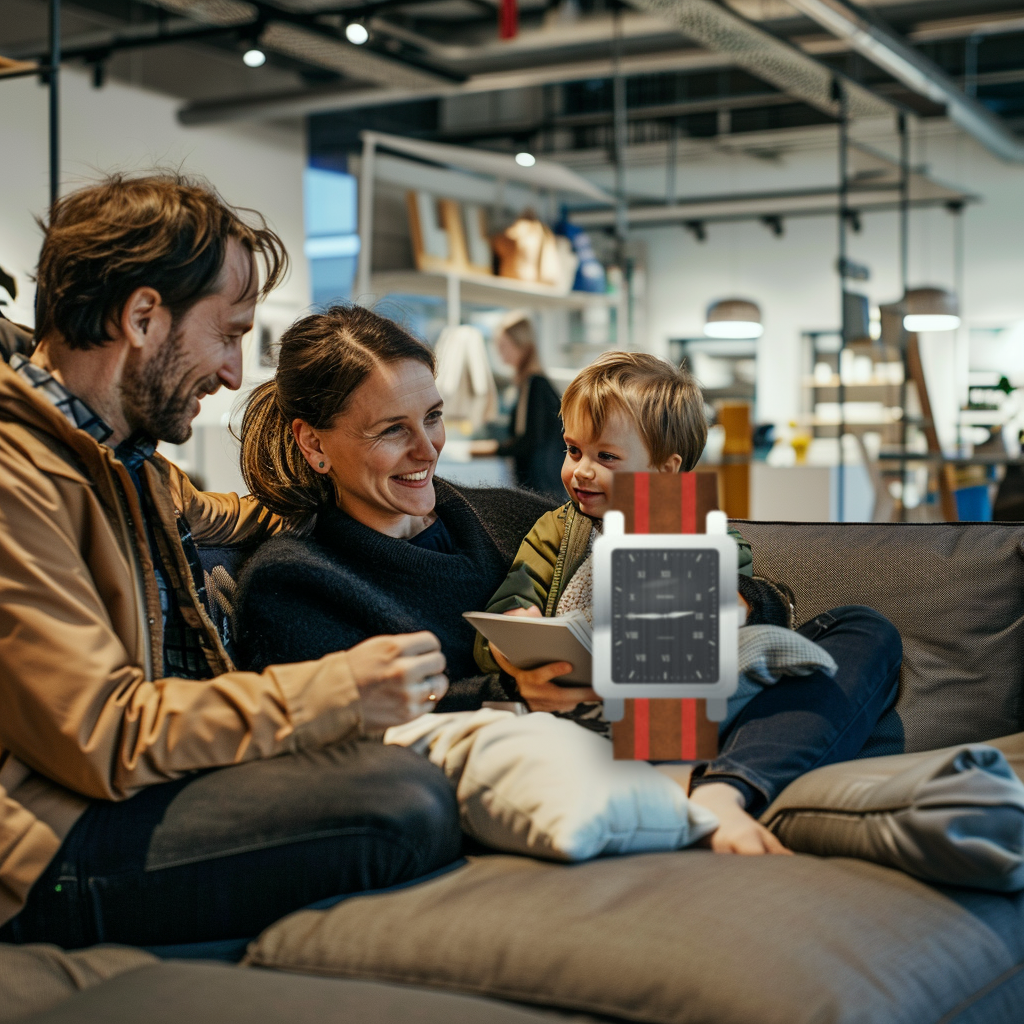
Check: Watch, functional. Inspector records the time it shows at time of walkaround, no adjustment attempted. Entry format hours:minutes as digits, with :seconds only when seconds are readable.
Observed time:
2:45
